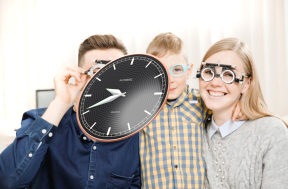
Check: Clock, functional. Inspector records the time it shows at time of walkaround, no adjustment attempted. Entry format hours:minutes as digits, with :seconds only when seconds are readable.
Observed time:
9:41
